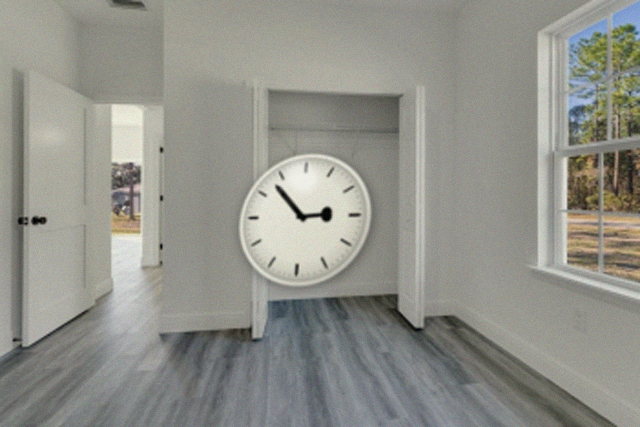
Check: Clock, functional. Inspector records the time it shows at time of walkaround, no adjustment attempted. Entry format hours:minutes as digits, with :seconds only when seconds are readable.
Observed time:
2:53
